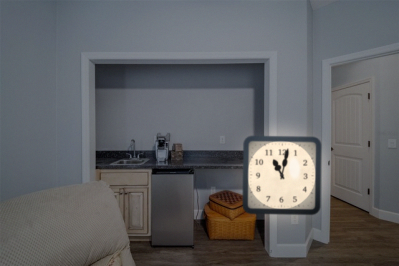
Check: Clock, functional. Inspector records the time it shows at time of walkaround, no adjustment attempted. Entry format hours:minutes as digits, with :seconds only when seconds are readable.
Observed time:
11:02
